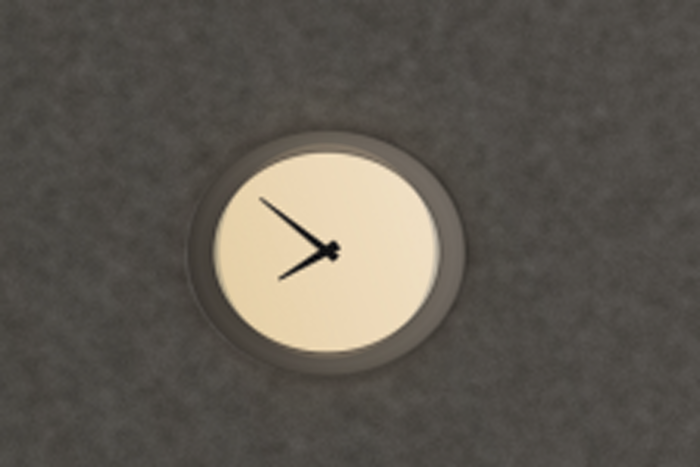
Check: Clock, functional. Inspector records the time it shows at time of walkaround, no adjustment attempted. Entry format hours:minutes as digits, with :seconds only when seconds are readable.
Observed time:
7:52
